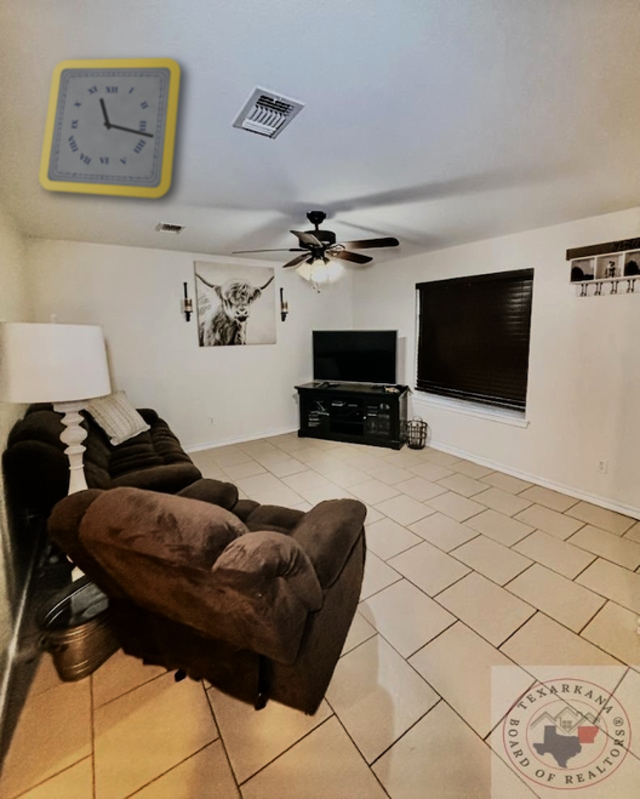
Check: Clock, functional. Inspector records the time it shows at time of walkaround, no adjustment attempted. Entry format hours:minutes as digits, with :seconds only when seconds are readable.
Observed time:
11:17
